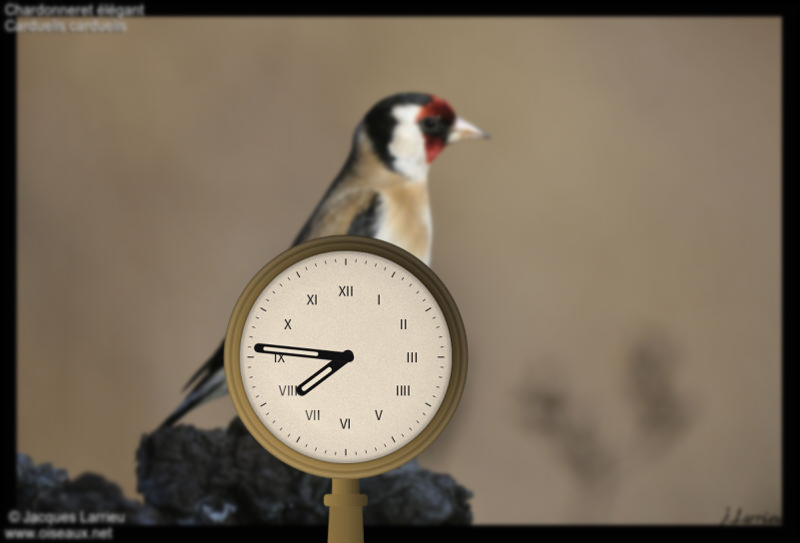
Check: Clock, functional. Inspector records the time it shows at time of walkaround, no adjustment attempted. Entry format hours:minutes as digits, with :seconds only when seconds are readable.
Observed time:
7:46
